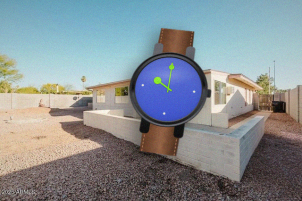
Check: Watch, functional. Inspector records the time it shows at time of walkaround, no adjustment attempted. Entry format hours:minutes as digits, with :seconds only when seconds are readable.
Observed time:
10:00
